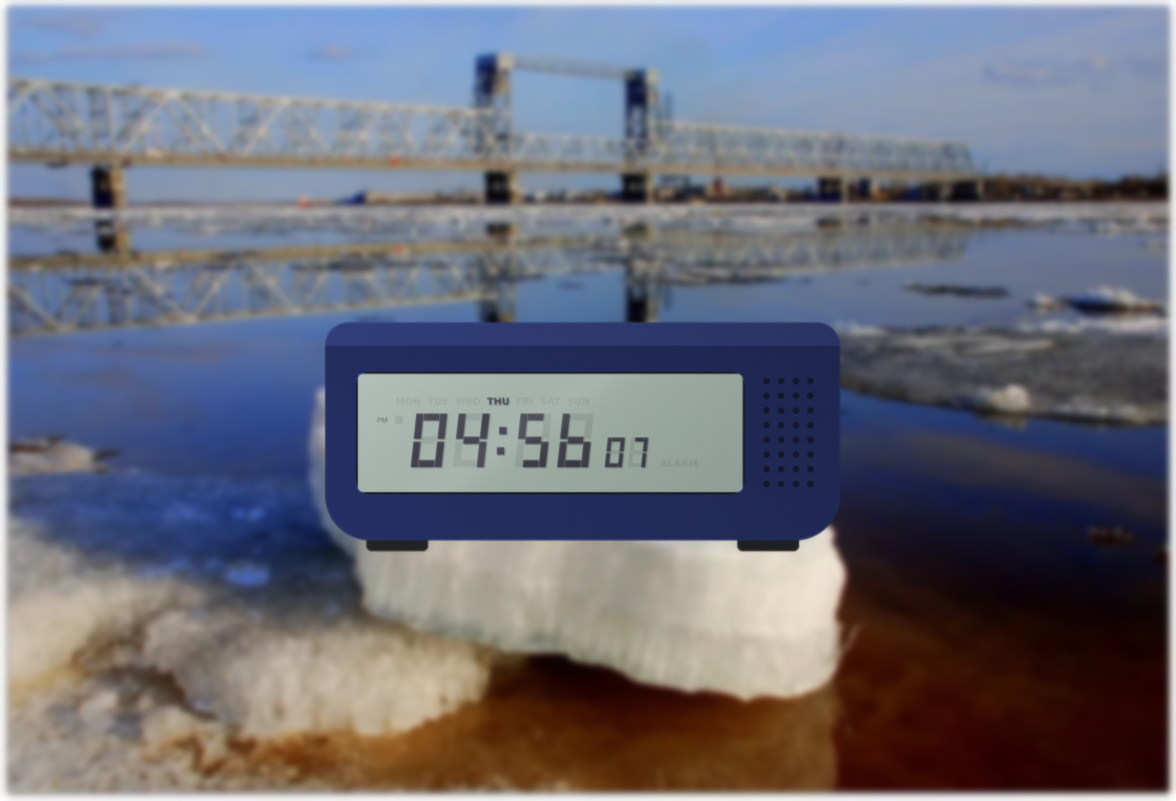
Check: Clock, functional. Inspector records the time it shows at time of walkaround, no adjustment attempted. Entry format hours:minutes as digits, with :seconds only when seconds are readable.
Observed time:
4:56:07
